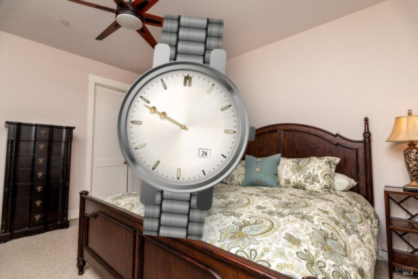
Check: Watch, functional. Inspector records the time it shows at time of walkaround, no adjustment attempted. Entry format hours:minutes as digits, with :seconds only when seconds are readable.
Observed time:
9:49
